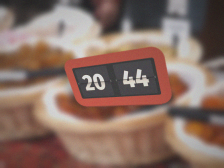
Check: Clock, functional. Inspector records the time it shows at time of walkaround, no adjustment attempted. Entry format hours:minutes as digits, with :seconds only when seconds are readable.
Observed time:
20:44
